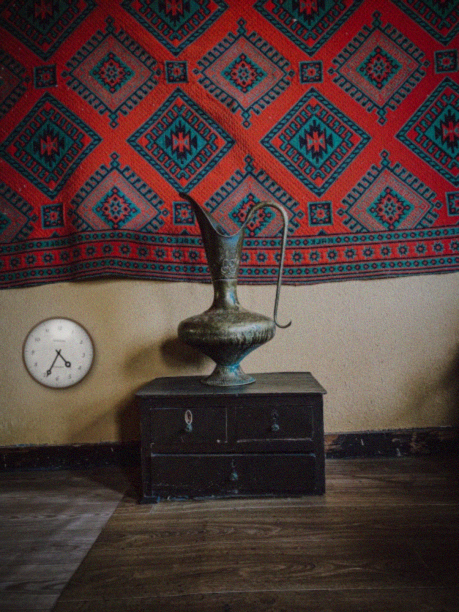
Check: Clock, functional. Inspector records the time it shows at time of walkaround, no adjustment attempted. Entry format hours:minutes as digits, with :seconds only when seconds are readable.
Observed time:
4:34
